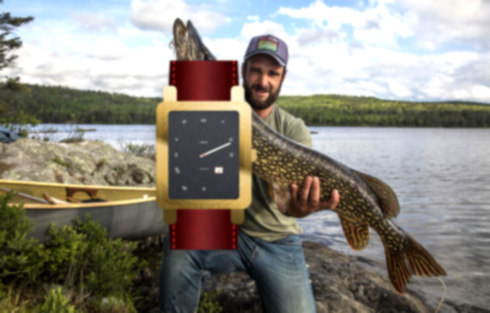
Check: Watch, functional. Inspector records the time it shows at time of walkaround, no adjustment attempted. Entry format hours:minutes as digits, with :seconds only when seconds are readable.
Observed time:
2:11
